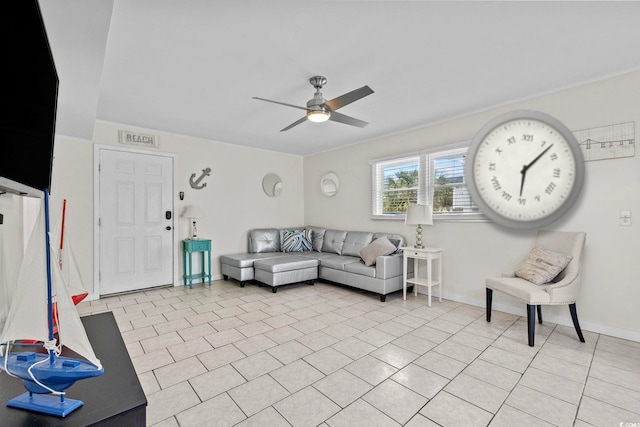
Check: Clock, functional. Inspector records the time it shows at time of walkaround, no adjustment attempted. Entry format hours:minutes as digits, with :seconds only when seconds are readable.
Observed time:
6:07
